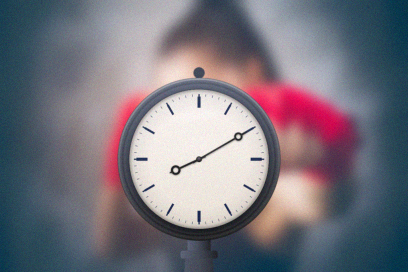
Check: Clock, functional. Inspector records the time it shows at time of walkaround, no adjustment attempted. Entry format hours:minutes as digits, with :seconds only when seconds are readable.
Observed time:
8:10
